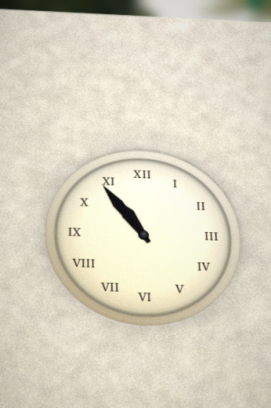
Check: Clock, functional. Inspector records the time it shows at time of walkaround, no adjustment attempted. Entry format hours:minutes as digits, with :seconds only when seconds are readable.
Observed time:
10:54
